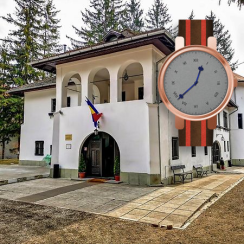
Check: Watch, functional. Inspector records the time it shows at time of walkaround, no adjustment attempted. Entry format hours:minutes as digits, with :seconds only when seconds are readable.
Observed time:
12:38
